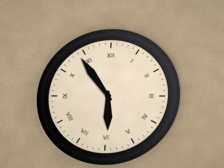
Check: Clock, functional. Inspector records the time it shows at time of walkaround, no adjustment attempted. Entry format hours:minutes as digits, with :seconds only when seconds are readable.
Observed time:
5:54
